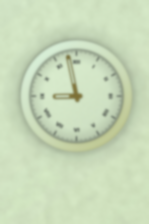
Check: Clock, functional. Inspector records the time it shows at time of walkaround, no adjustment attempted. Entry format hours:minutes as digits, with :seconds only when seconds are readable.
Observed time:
8:58
